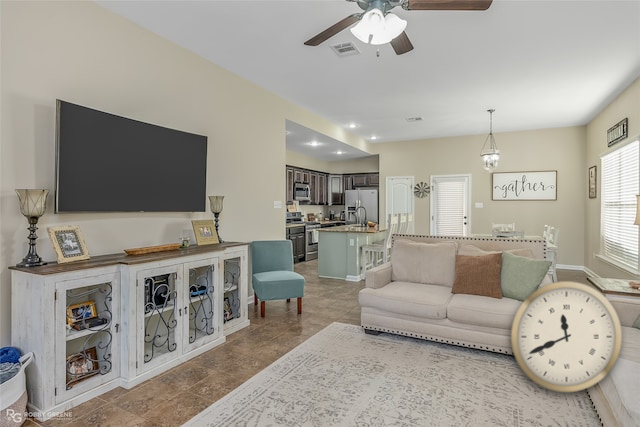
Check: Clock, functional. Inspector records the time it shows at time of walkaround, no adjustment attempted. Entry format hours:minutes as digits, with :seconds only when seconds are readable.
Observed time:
11:41
